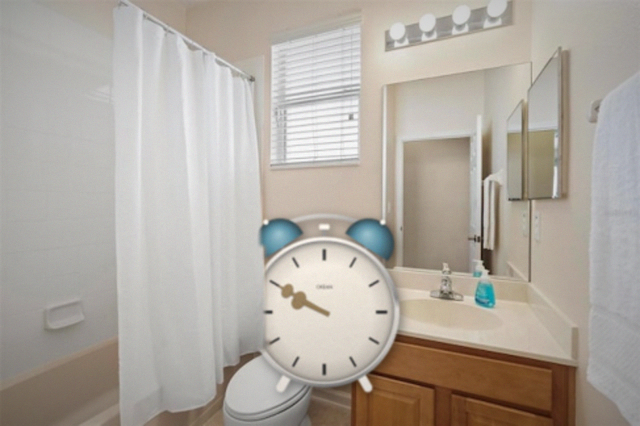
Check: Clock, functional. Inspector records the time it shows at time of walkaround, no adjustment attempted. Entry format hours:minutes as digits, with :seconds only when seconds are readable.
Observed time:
9:50
